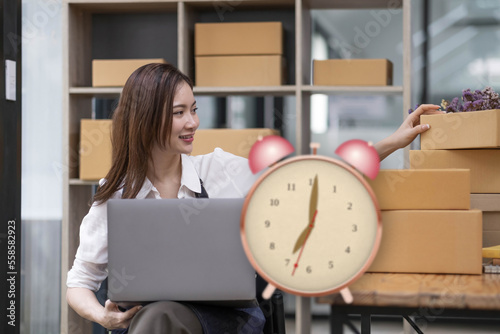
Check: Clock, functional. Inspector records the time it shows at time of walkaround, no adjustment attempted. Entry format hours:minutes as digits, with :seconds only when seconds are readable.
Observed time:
7:00:33
